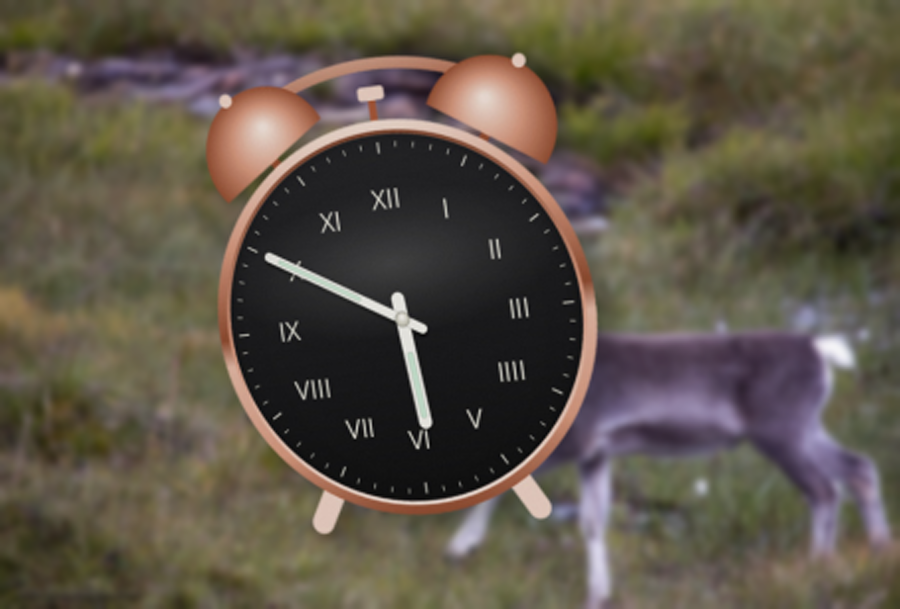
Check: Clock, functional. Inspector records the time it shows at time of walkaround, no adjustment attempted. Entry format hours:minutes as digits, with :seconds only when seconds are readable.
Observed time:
5:50
